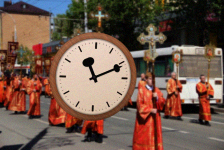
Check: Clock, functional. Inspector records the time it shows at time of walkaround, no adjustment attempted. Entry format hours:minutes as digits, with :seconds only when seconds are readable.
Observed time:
11:11
